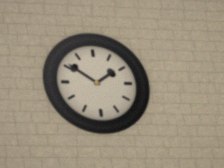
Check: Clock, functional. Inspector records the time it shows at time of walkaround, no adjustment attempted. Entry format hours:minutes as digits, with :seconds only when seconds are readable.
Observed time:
1:51
